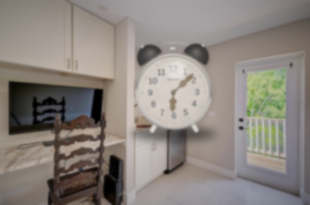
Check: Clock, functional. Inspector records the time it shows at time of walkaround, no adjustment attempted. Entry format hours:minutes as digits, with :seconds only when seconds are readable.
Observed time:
6:08
